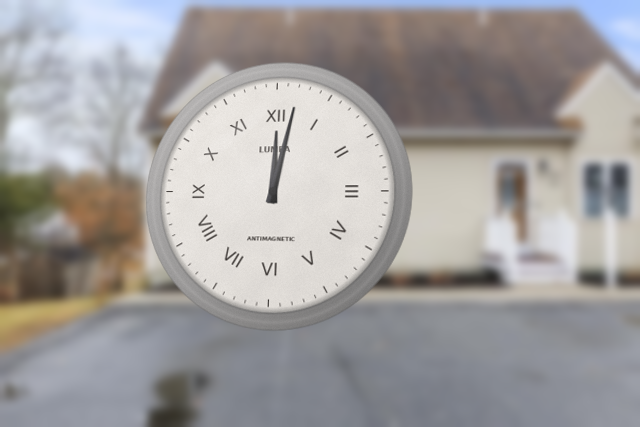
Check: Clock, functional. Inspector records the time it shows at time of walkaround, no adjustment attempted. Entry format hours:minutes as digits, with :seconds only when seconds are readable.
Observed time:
12:02
